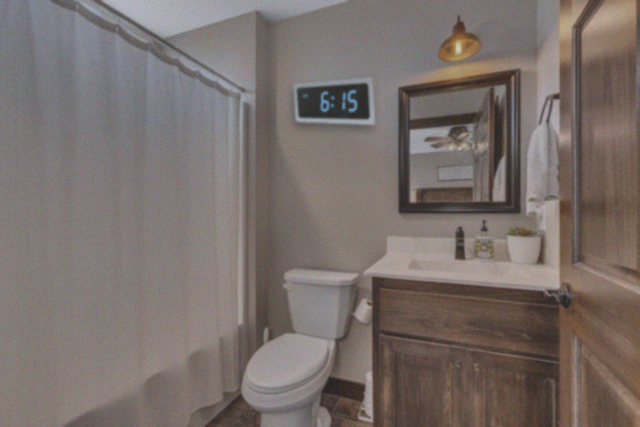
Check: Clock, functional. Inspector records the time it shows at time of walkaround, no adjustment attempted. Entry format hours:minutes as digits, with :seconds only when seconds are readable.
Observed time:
6:15
